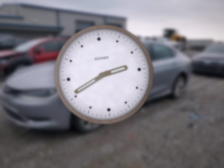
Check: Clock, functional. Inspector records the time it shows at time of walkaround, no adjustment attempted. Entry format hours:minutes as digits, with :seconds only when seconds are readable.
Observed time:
2:41
